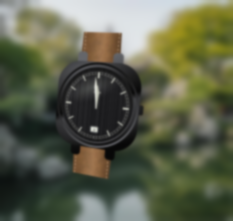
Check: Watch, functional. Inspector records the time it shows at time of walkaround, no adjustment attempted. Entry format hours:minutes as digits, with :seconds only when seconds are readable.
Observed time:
11:59
